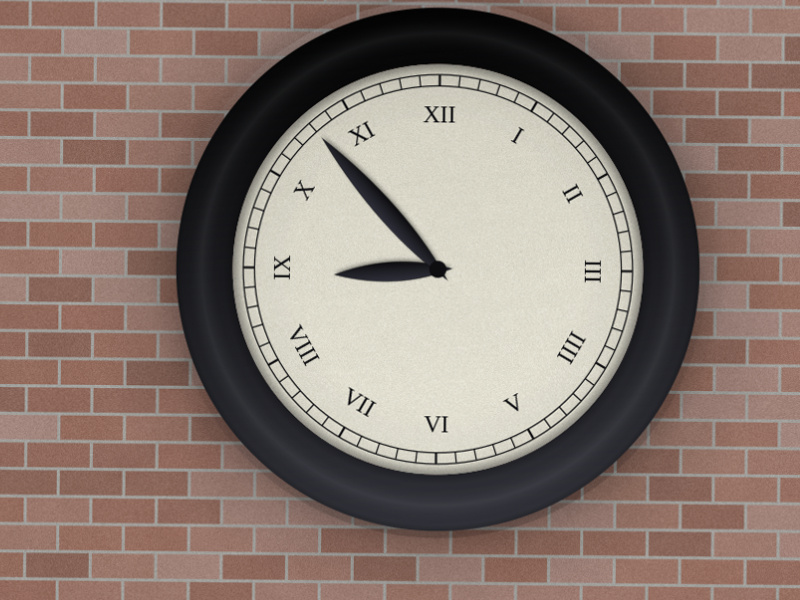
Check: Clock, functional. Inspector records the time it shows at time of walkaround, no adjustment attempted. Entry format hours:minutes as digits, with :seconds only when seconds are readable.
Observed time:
8:53
